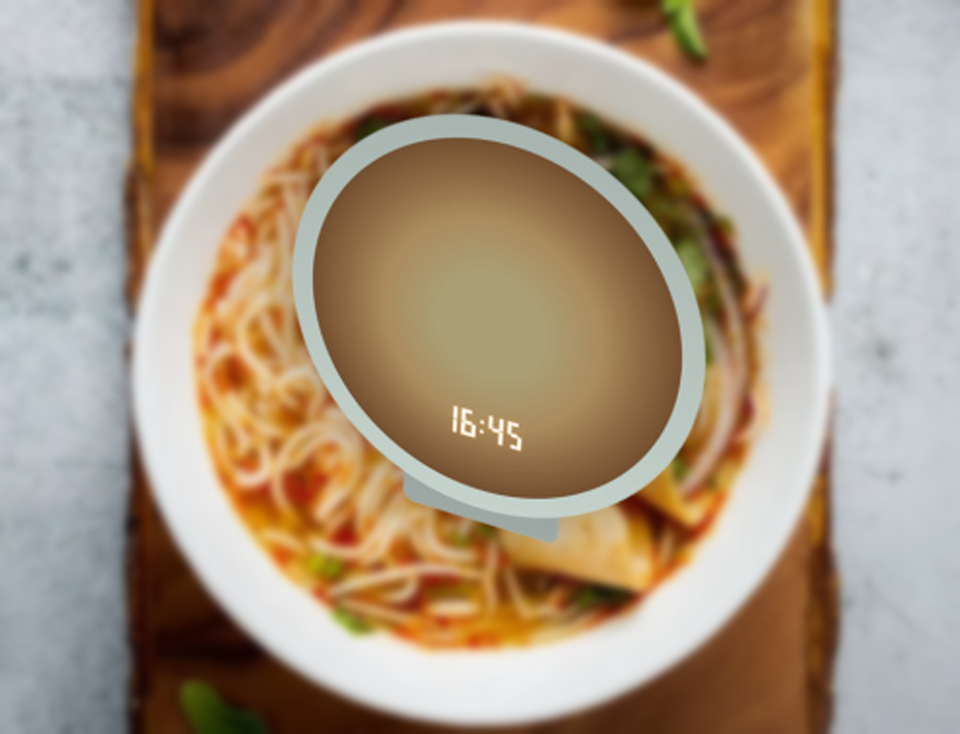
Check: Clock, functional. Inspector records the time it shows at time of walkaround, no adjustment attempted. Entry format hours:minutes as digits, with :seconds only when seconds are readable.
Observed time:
16:45
